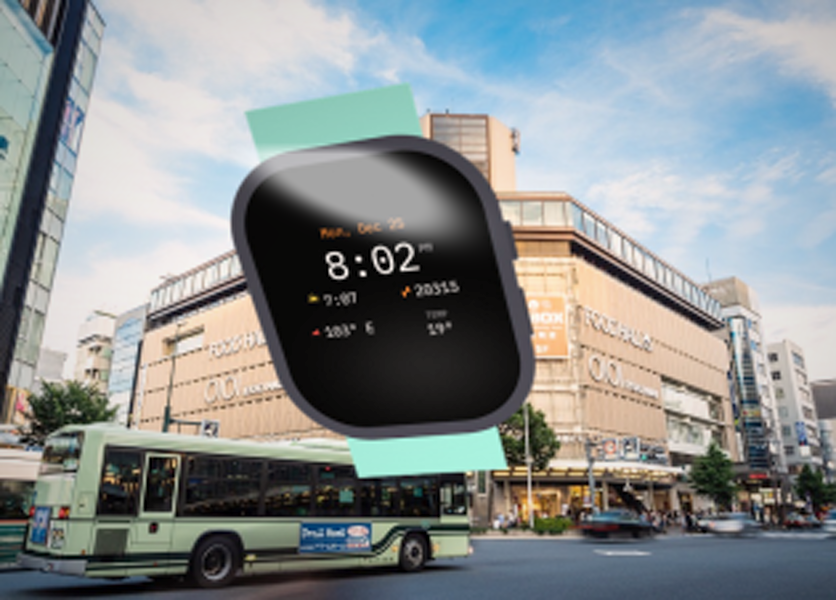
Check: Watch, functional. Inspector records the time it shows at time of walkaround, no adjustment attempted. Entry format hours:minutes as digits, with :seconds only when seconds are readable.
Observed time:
8:02
